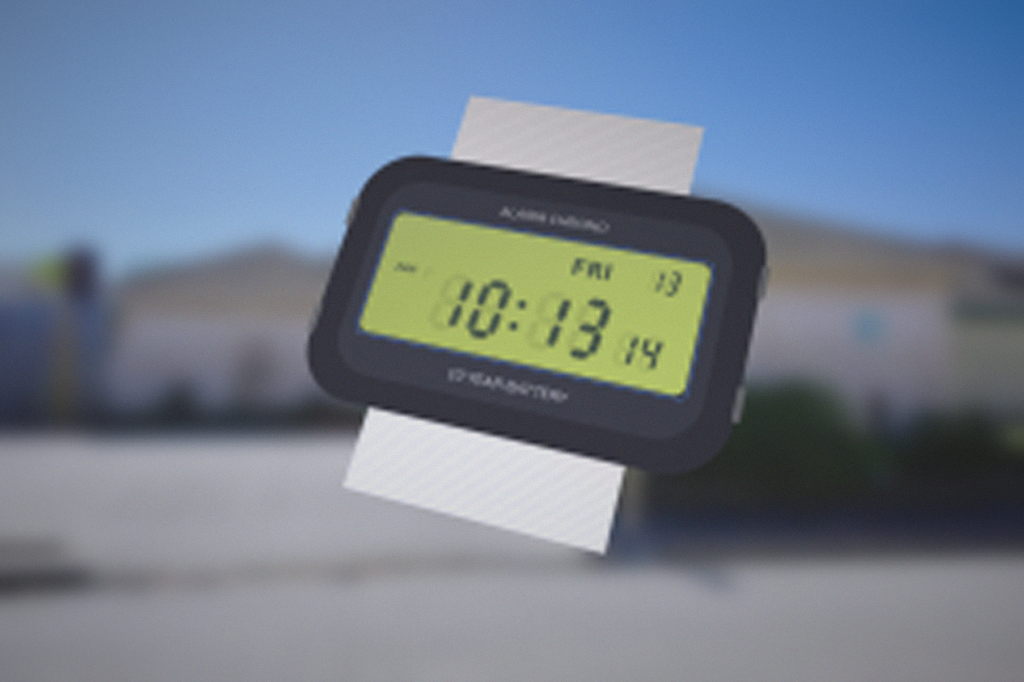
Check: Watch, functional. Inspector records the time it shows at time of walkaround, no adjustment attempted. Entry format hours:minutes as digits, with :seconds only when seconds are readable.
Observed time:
10:13:14
